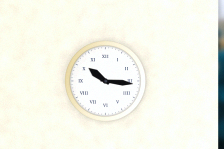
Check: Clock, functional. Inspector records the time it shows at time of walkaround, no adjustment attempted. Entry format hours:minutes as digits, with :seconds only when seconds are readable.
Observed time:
10:16
